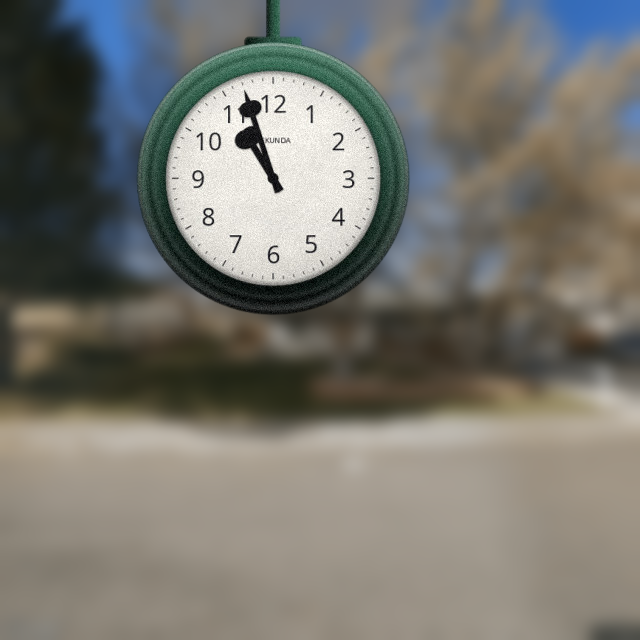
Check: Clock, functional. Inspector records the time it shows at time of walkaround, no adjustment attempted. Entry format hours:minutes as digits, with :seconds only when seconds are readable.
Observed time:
10:57
